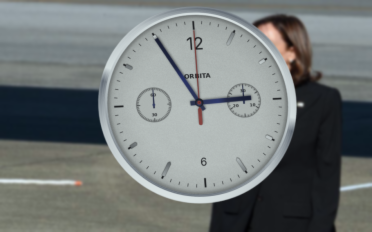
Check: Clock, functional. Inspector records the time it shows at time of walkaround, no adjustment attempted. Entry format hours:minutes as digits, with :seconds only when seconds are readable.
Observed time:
2:55
